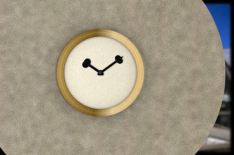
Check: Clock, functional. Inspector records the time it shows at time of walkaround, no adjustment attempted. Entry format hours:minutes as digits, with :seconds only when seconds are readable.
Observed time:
10:09
